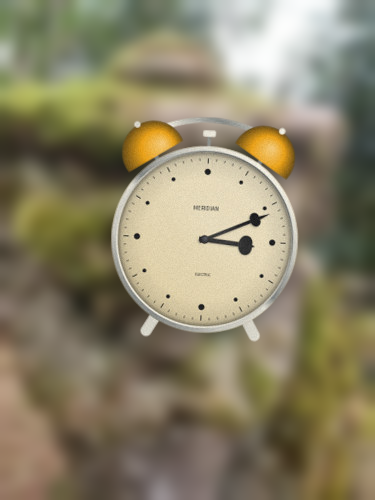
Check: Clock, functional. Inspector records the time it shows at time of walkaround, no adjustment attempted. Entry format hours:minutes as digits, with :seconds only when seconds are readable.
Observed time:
3:11
